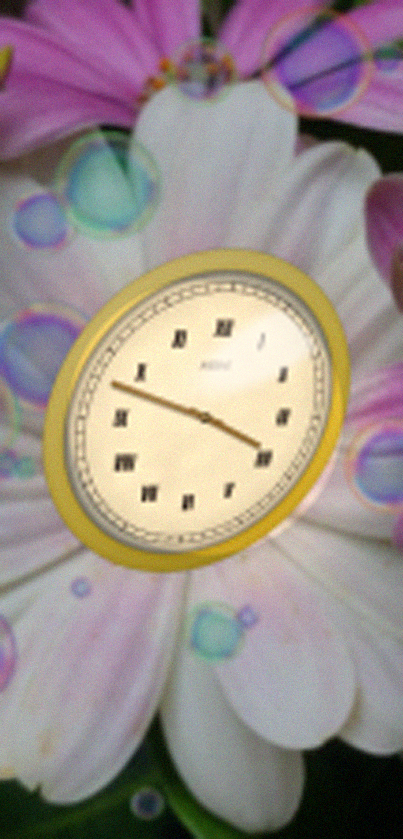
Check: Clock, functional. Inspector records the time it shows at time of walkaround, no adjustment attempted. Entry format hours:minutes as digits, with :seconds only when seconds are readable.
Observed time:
3:48
